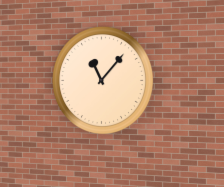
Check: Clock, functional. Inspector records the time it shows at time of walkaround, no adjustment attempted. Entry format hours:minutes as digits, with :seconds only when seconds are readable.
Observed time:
11:07
